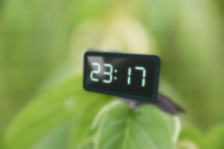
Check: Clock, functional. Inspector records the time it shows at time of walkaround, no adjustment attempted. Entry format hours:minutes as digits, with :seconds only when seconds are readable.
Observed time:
23:17
